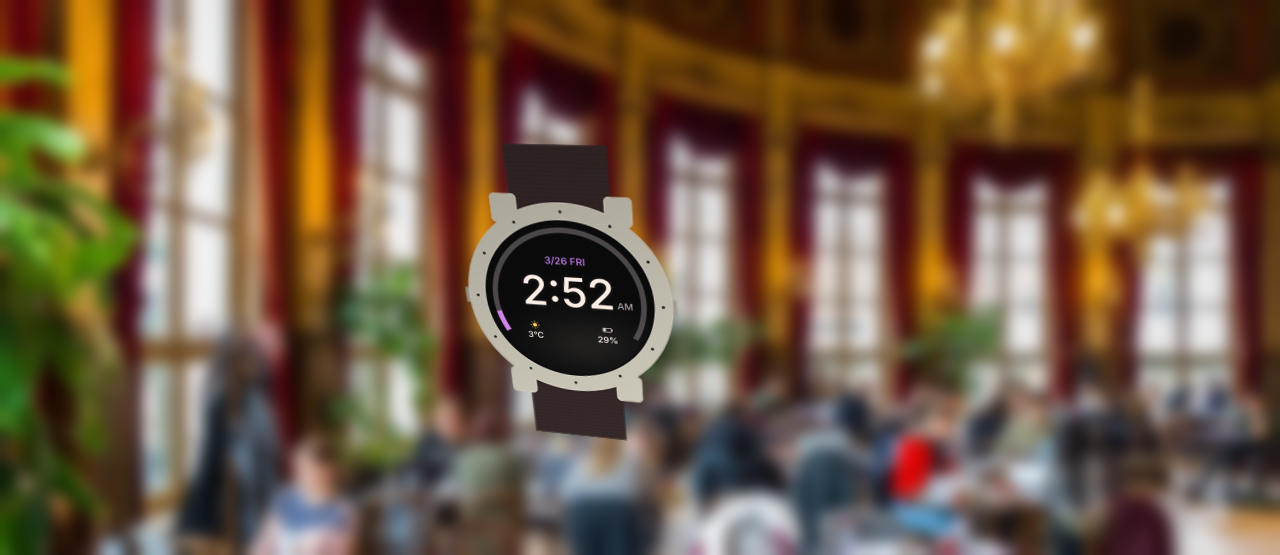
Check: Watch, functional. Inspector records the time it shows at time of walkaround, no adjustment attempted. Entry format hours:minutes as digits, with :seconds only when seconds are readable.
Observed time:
2:52
